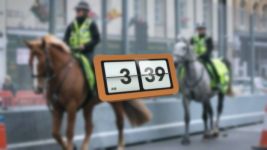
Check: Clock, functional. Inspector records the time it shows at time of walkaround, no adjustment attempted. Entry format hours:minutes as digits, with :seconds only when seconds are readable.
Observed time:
3:39
